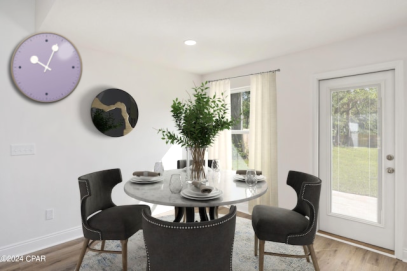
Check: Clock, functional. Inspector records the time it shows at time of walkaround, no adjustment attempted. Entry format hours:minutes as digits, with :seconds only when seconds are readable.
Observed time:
10:04
